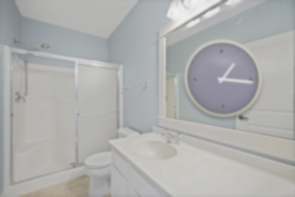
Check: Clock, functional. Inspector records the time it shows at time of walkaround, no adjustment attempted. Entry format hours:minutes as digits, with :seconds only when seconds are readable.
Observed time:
1:16
